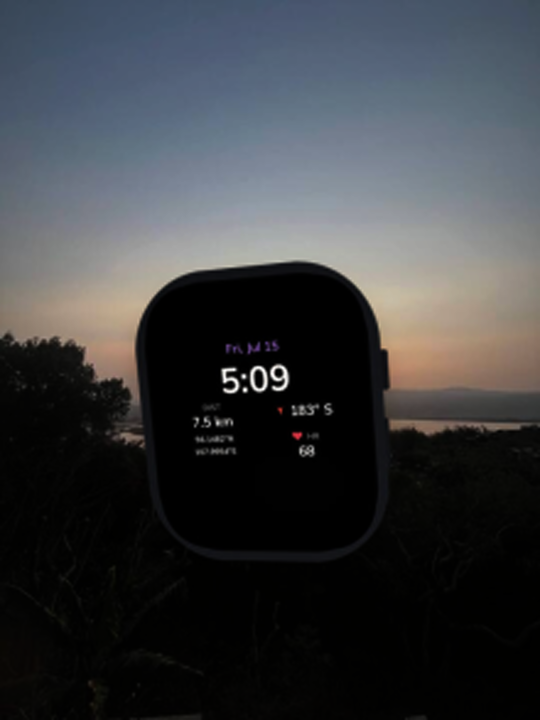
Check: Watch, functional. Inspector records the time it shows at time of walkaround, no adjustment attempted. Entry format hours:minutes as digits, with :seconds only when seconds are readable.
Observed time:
5:09
